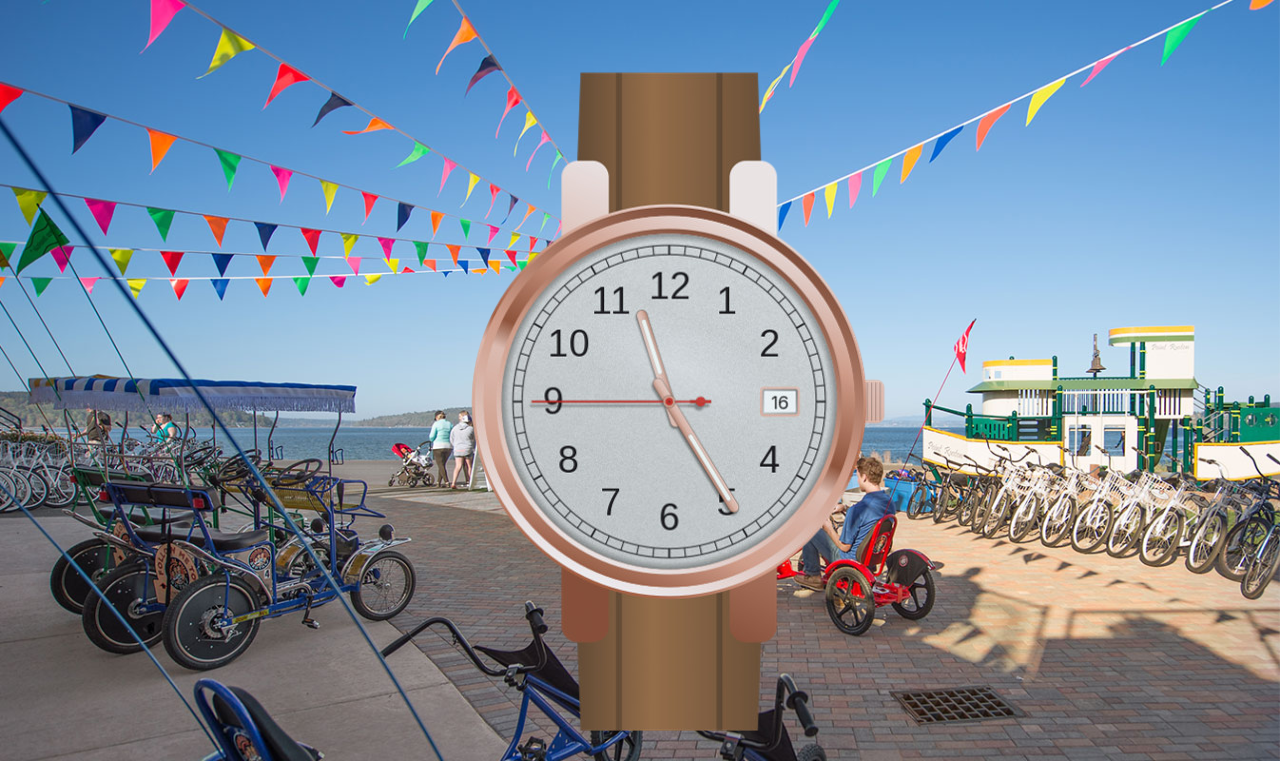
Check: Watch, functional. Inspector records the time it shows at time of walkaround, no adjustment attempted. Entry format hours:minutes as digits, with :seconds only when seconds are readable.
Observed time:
11:24:45
